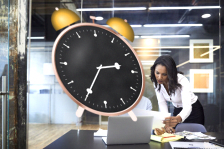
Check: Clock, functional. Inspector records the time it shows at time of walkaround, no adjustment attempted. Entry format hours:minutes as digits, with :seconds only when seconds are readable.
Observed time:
2:35
